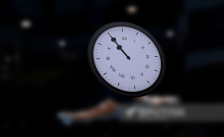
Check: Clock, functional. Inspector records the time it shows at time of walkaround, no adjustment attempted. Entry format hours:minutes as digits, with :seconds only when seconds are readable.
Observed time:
10:55
